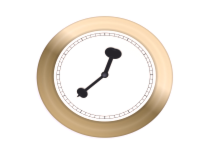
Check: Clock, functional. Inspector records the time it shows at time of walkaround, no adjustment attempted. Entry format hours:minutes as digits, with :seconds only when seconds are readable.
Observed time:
12:38
